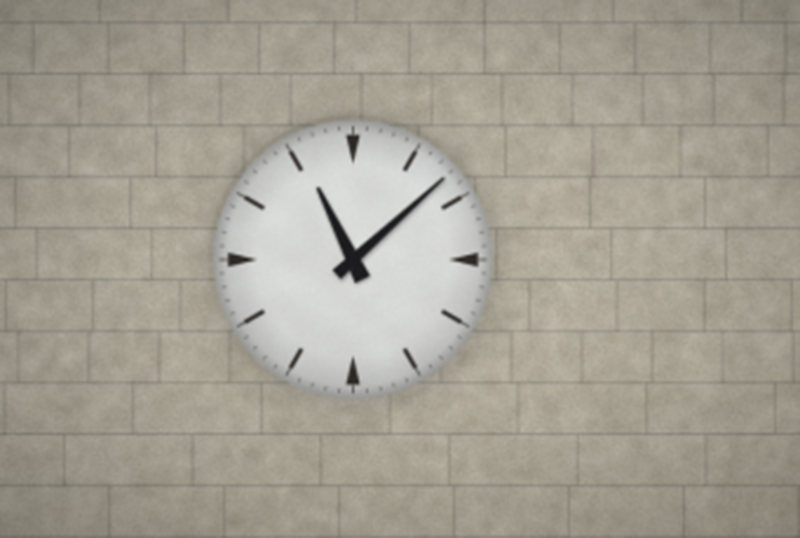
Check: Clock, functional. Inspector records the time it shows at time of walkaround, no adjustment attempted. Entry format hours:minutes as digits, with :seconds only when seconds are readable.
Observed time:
11:08
